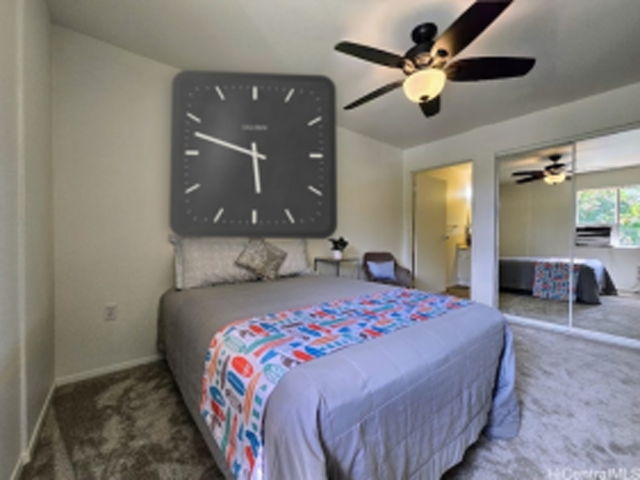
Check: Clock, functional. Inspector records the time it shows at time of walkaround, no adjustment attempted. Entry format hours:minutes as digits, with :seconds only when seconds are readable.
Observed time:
5:48
